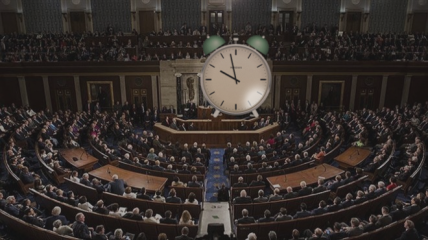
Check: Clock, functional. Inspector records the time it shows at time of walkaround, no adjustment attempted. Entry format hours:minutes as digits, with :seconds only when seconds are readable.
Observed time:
9:58
